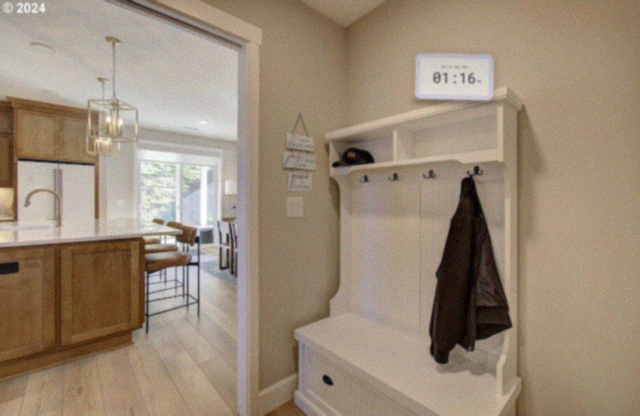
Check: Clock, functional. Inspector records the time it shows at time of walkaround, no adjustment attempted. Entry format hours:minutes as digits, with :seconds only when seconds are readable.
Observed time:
1:16
